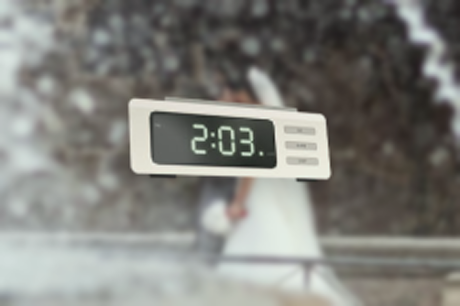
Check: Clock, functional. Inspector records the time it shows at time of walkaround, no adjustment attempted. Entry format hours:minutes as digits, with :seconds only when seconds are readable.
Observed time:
2:03
